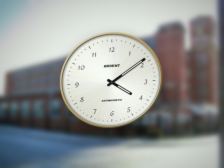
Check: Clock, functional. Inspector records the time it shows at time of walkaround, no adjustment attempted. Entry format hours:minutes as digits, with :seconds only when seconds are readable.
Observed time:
4:09
